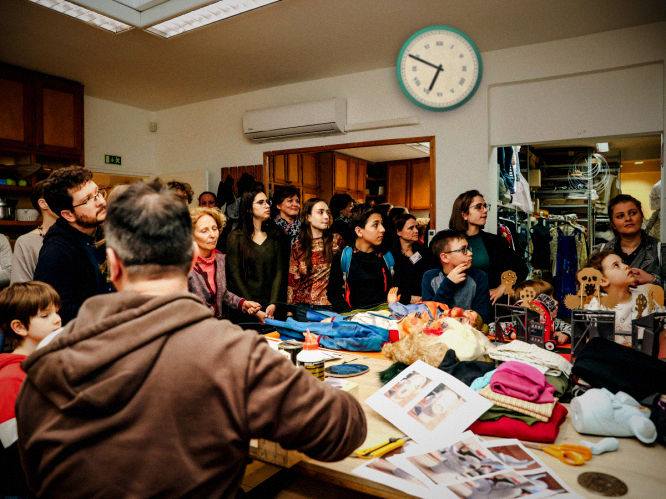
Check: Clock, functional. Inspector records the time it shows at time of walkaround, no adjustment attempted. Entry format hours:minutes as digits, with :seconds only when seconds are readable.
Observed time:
6:49
